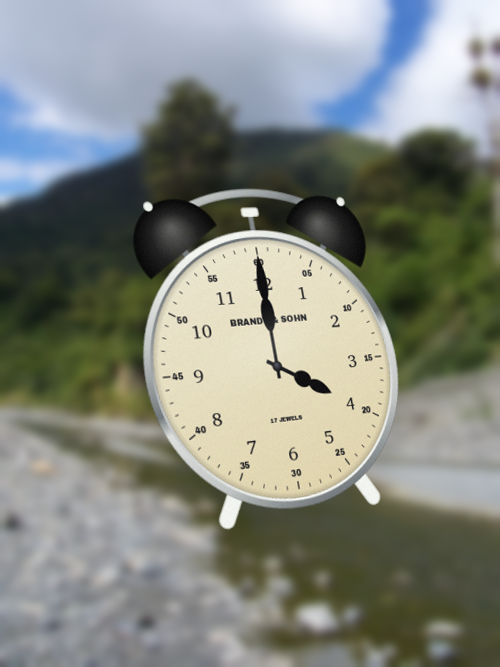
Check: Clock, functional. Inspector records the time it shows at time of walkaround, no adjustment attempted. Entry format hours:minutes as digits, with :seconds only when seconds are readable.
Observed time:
4:00
